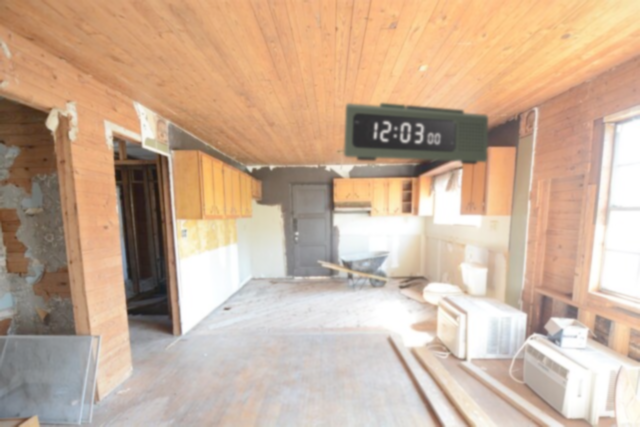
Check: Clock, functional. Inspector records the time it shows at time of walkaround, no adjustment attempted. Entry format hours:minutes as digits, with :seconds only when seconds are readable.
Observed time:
12:03
